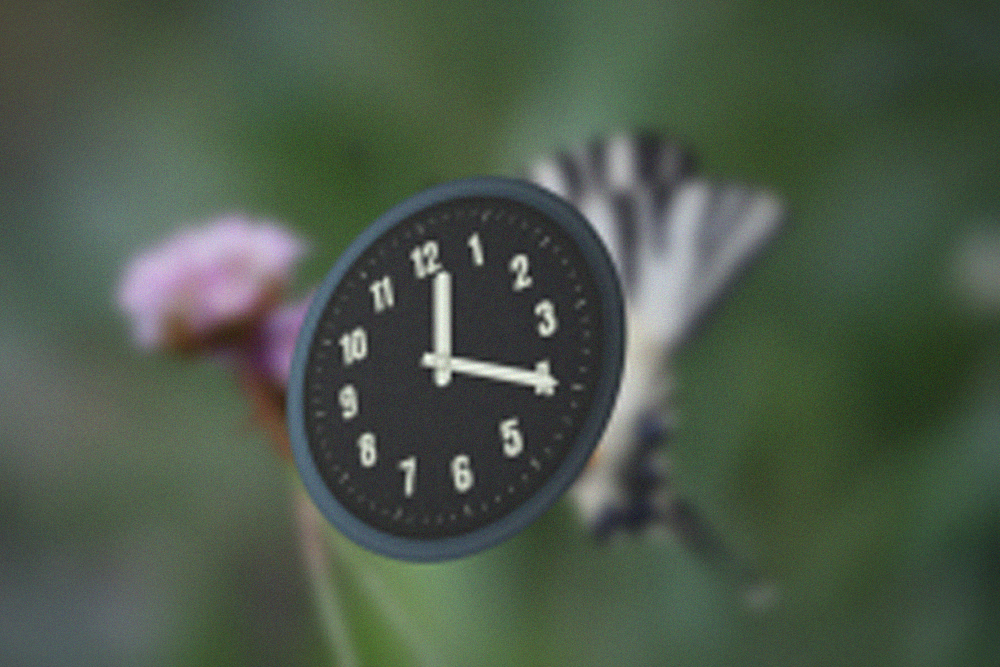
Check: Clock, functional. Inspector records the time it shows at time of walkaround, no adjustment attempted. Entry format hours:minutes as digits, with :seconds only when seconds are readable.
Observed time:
12:20
